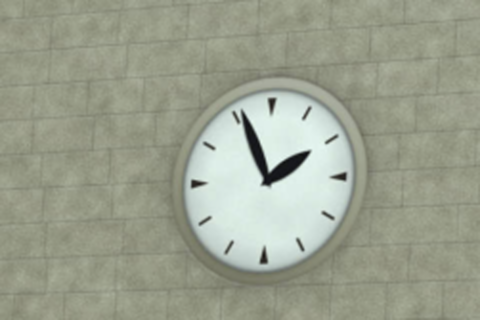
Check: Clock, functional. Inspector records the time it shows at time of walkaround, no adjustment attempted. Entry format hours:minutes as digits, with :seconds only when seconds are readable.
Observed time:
1:56
